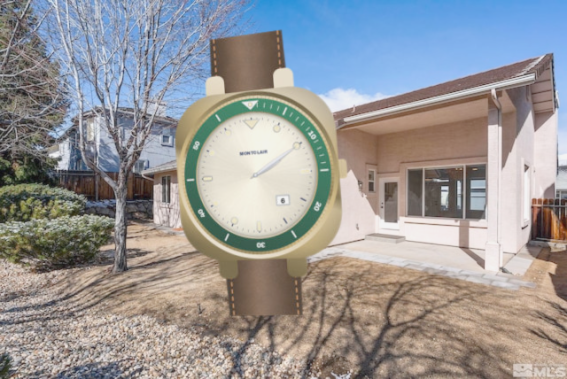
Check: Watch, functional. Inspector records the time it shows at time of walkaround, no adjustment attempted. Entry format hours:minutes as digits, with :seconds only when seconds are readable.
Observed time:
2:10
